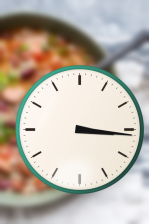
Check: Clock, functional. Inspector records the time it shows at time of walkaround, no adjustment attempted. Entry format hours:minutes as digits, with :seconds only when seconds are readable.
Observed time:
3:16
